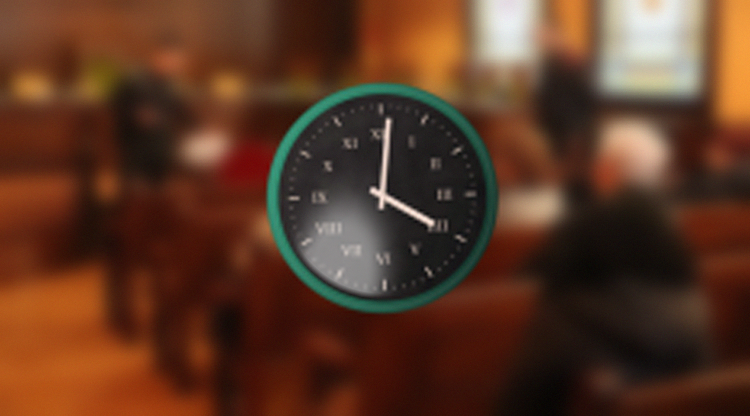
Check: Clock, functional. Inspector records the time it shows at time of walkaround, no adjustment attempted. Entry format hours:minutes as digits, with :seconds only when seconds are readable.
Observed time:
4:01
